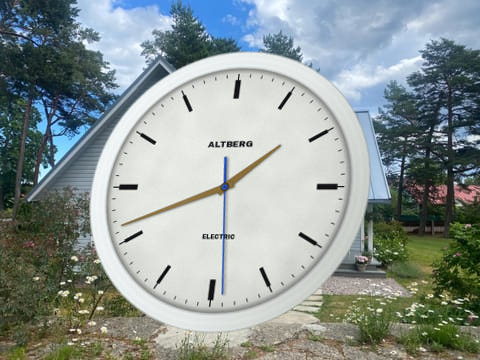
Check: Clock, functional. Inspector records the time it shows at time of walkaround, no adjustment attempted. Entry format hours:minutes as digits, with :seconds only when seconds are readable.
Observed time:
1:41:29
